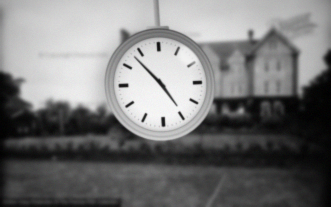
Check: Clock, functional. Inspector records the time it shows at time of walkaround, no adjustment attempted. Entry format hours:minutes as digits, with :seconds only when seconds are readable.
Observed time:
4:53
